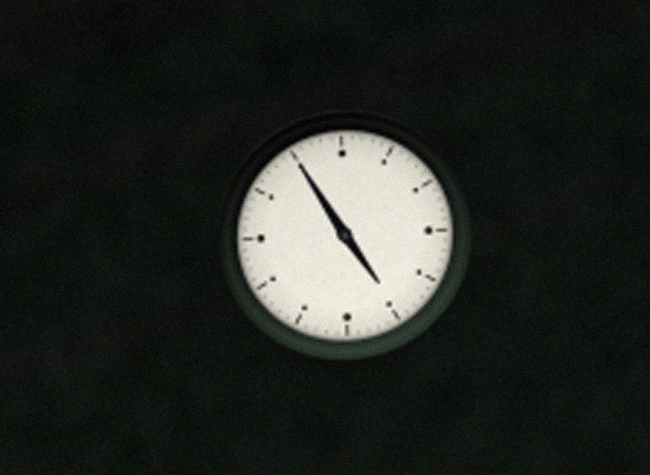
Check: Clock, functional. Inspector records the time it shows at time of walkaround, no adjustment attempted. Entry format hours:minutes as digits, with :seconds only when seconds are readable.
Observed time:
4:55
